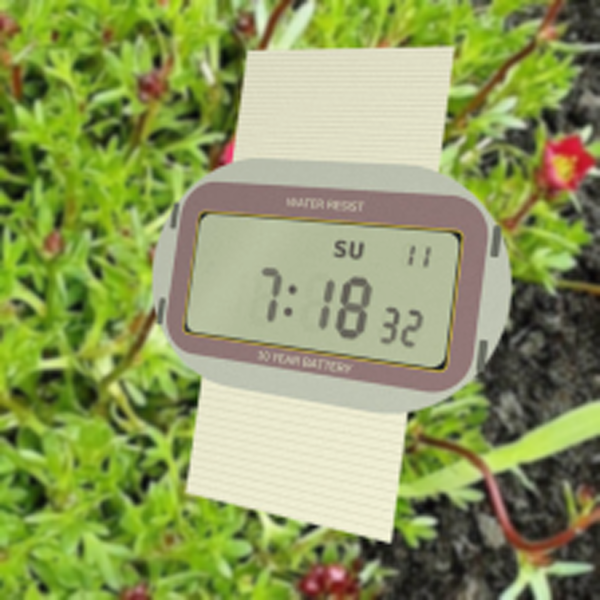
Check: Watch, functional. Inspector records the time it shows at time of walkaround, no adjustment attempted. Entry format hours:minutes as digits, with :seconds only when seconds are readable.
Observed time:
7:18:32
